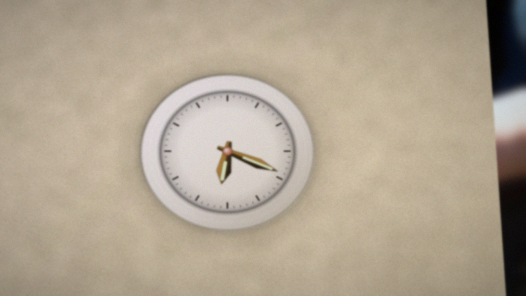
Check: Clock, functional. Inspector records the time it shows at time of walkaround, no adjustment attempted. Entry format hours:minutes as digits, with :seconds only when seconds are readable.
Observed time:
6:19
